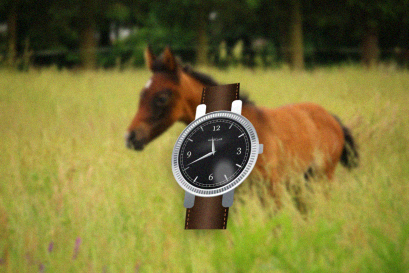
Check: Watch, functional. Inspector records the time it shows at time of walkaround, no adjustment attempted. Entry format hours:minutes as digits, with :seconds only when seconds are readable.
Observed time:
11:41
